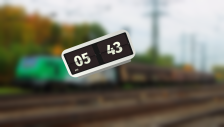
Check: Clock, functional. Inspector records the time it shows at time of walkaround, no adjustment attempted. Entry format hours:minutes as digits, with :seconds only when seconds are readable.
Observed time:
5:43
